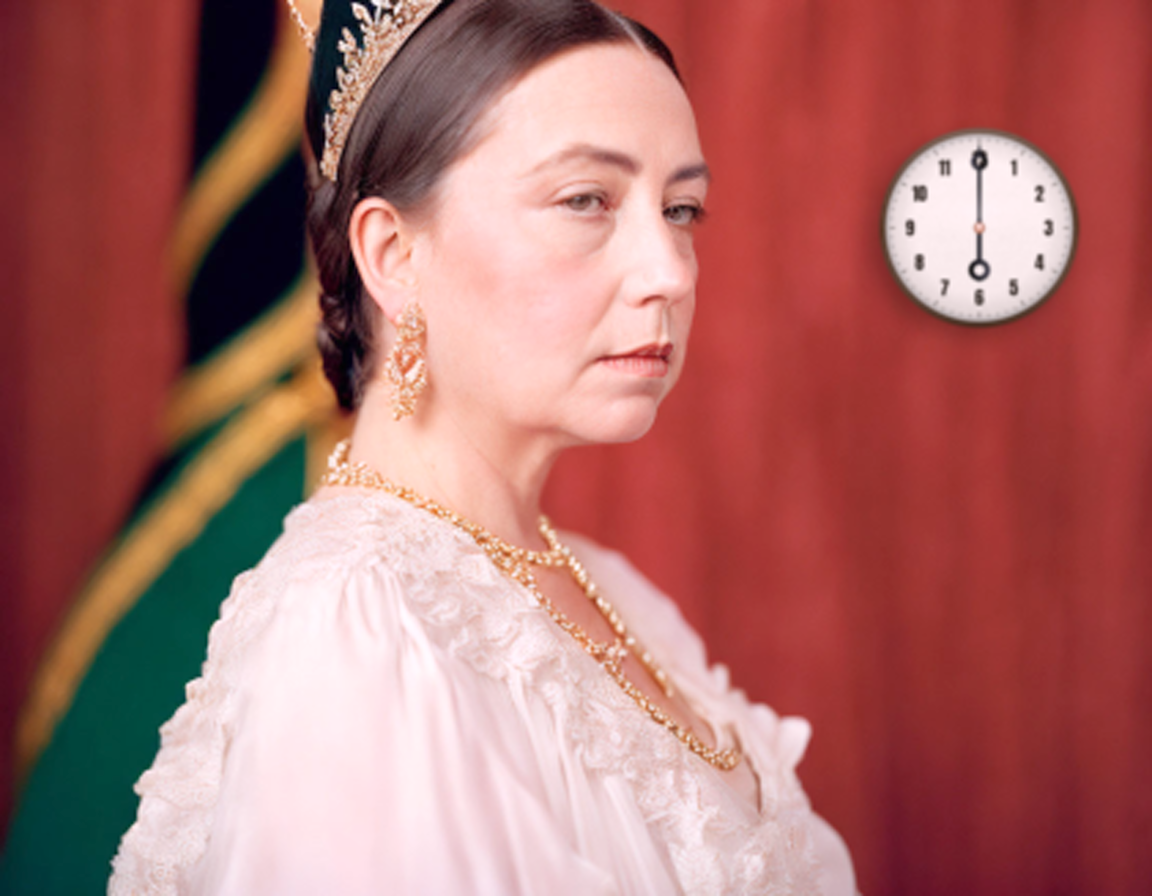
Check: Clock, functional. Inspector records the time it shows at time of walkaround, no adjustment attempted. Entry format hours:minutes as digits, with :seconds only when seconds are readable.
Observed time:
6:00
